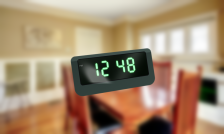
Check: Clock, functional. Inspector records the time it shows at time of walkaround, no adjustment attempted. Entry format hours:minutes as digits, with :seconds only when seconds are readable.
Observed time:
12:48
